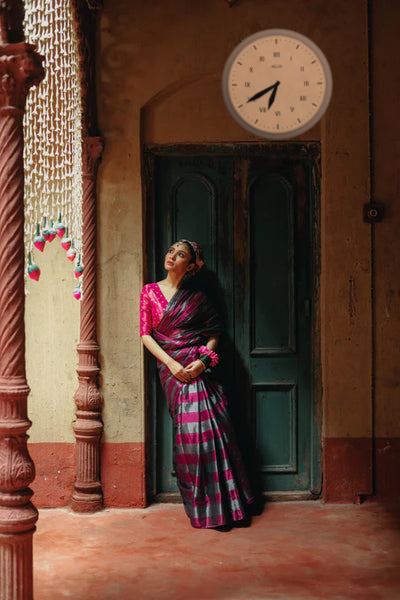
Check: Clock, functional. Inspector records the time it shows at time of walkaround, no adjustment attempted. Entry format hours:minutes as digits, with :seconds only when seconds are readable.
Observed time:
6:40
